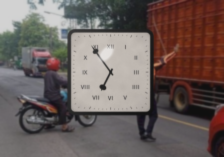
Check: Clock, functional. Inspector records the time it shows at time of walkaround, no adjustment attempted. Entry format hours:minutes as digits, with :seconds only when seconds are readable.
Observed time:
6:54
